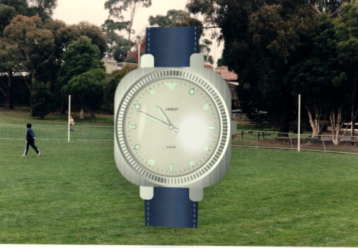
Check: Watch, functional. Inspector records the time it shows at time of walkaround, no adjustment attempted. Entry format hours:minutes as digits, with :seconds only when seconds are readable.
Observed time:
10:49
